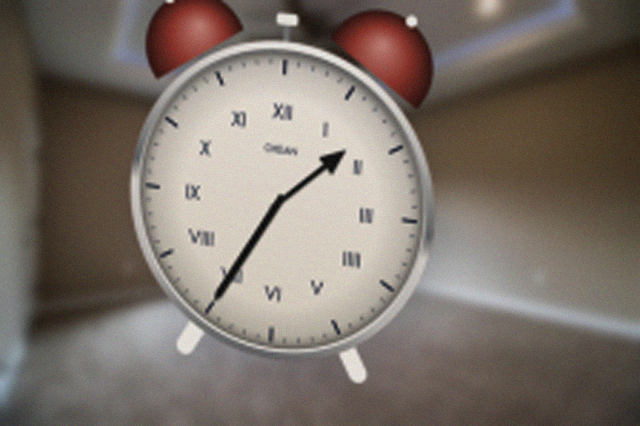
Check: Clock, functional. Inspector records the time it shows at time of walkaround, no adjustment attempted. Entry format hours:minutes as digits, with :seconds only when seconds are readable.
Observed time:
1:35
